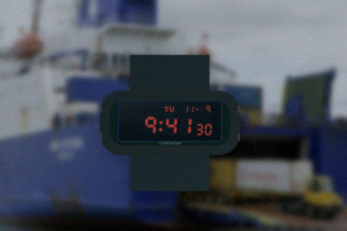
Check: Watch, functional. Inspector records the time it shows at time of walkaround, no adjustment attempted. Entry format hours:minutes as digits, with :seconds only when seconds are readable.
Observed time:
9:41:30
